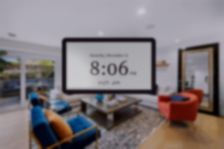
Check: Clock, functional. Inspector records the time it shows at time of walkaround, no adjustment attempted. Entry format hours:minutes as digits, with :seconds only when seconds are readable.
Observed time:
8:06
